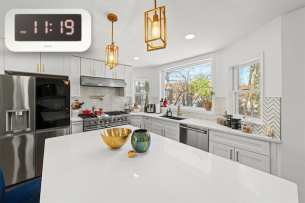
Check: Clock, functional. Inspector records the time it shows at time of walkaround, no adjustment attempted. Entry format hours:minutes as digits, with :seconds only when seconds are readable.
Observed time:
11:19
